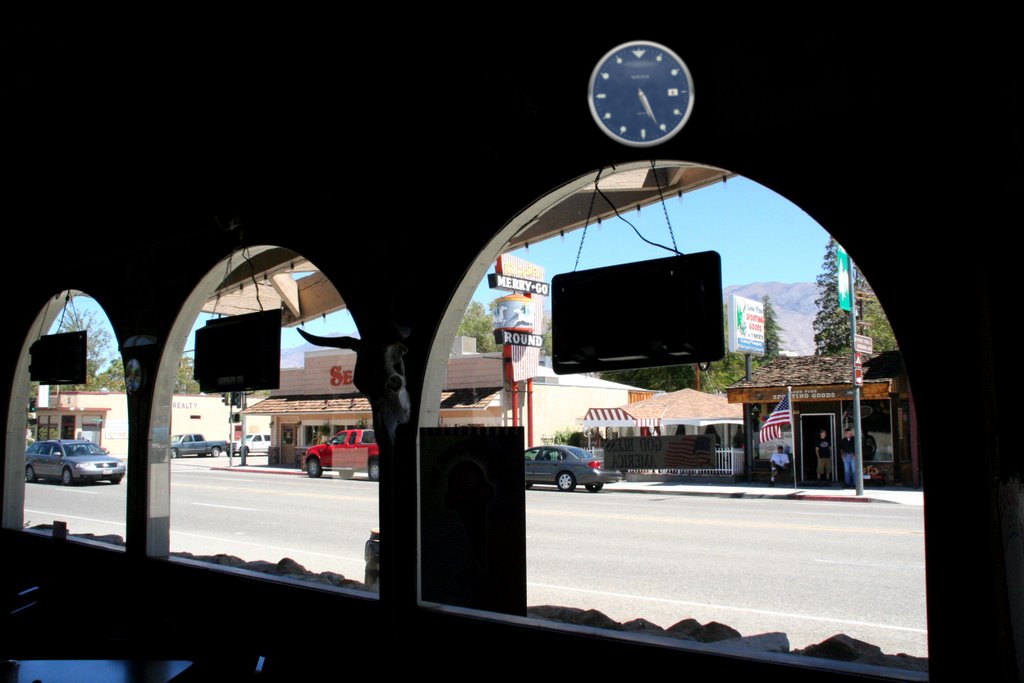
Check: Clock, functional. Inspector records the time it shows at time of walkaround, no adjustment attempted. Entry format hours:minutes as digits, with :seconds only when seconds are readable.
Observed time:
5:26
